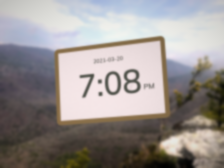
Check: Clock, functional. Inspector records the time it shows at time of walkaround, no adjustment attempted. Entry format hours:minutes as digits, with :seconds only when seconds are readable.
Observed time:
7:08
